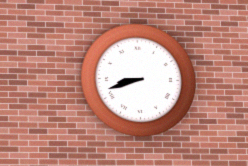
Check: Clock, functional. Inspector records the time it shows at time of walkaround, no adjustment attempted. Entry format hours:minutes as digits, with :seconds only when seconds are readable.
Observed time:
8:42
